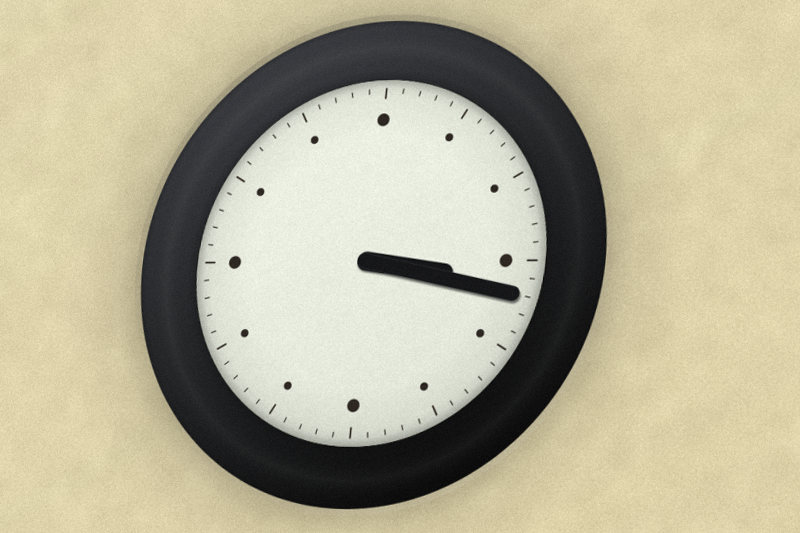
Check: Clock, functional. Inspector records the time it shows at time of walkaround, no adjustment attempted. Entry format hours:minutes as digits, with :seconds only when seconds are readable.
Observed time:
3:17
